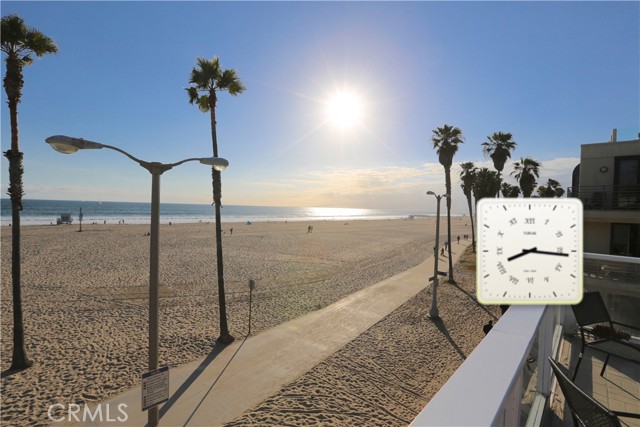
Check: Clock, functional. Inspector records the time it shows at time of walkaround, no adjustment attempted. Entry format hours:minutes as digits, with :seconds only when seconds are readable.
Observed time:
8:16
